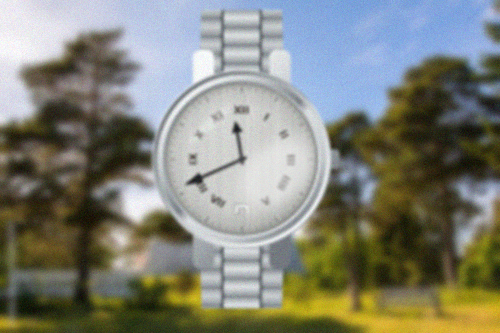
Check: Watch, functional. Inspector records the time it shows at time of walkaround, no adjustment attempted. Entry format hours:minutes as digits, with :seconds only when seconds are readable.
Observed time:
11:41
